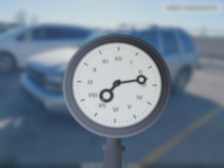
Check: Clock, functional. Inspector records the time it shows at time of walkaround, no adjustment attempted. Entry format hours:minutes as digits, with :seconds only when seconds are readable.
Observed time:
7:13
